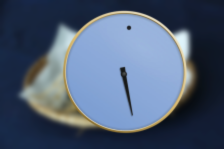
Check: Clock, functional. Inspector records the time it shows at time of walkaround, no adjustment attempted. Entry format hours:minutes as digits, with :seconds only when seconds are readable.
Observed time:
5:27
